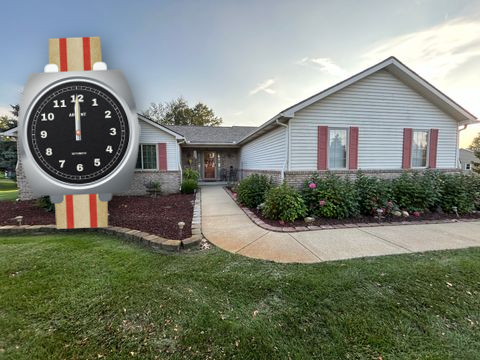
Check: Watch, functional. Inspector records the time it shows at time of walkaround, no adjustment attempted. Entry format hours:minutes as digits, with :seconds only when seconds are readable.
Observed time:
12:00
